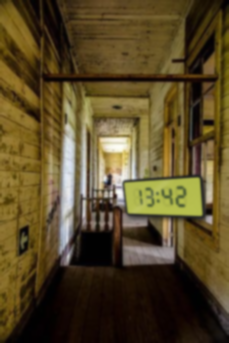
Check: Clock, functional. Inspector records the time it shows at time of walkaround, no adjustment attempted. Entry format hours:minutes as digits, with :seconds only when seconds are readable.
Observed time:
13:42
